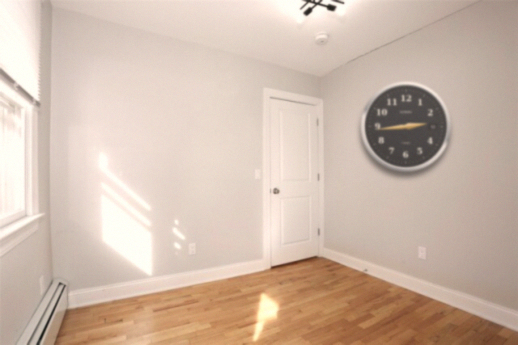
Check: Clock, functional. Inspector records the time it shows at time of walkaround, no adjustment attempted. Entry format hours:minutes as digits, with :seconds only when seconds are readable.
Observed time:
2:44
